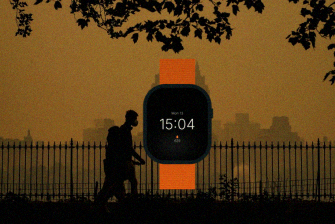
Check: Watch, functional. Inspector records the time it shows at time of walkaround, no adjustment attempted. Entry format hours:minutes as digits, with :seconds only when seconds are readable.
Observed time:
15:04
